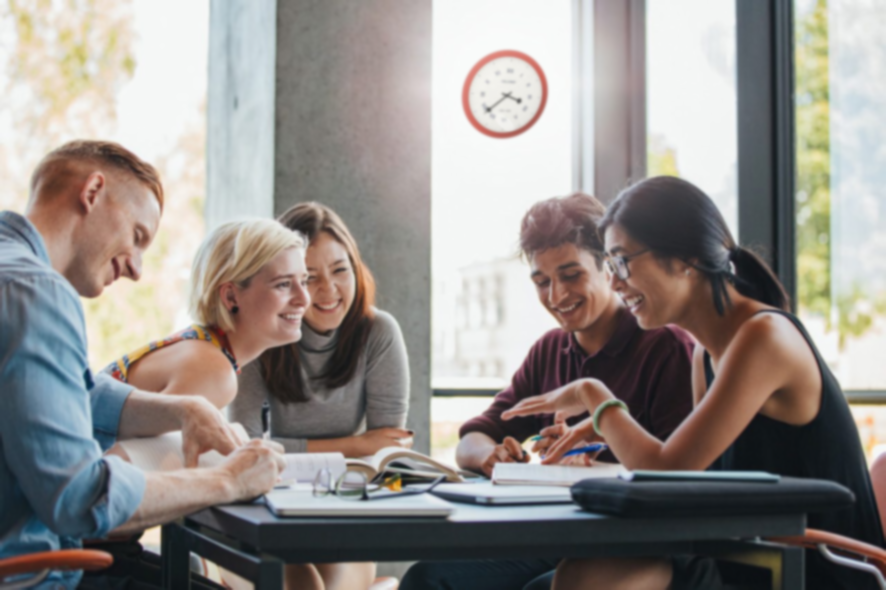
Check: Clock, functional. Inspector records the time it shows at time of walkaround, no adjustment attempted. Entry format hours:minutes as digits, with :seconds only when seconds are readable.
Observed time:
3:38
